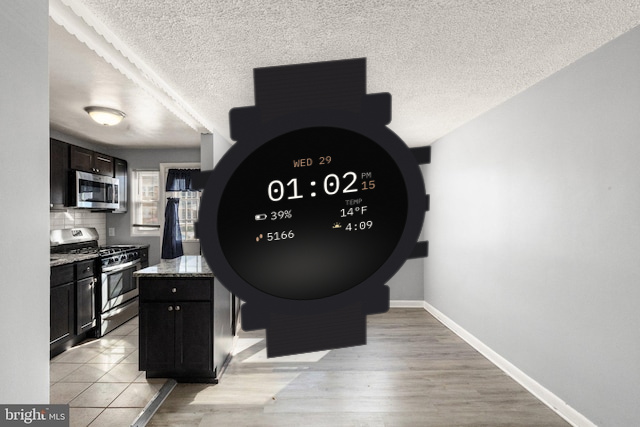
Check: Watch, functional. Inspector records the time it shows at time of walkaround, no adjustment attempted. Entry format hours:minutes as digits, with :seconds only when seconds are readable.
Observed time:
1:02:15
